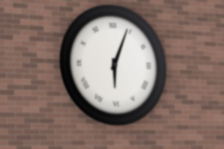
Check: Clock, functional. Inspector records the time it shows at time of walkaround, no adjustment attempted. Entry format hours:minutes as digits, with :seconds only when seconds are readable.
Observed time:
6:04
